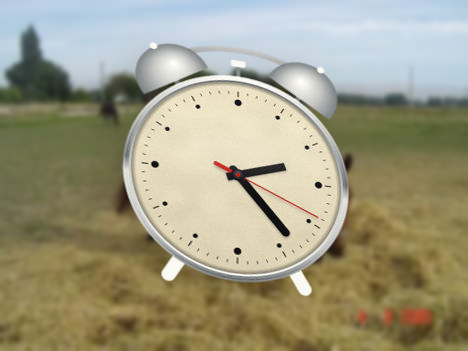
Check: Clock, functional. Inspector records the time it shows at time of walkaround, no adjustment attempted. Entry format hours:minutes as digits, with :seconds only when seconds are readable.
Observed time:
2:23:19
